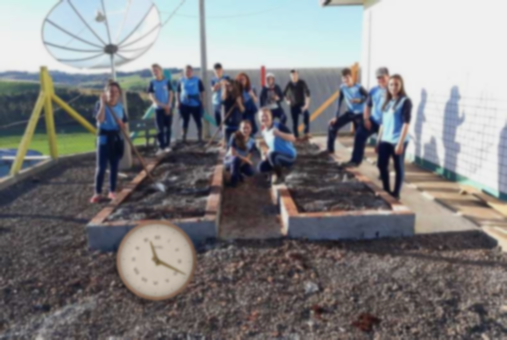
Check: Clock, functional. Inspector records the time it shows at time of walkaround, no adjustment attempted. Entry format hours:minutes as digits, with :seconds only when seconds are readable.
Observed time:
11:19
